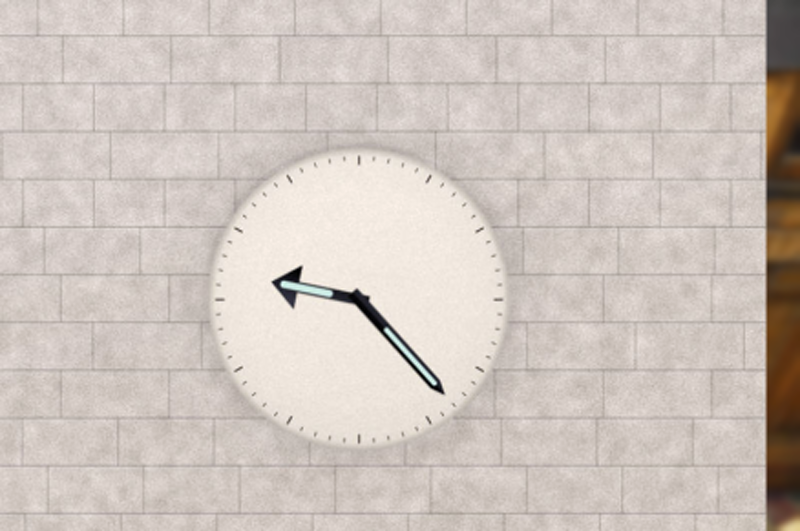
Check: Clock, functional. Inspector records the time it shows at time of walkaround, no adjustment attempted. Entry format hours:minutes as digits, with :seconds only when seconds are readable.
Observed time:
9:23
